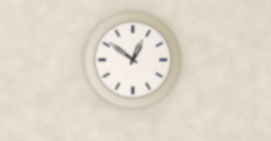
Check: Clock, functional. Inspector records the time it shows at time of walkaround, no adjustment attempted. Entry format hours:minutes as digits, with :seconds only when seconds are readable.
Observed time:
12:51
